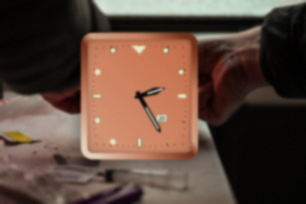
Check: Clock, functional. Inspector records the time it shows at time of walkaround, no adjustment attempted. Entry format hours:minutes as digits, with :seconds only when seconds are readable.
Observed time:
2:25
